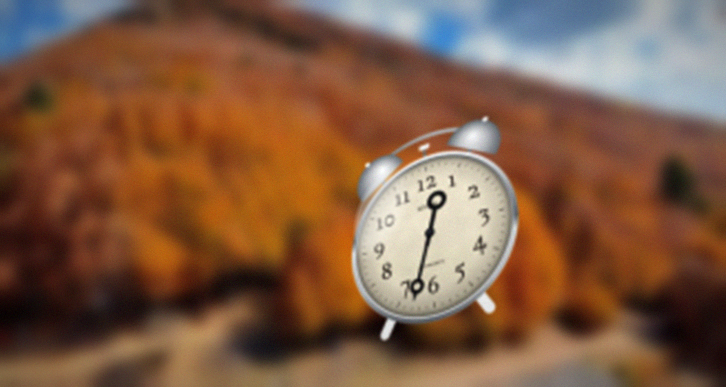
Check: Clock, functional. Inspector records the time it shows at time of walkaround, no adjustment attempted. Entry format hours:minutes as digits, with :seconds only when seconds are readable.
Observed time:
12:33
